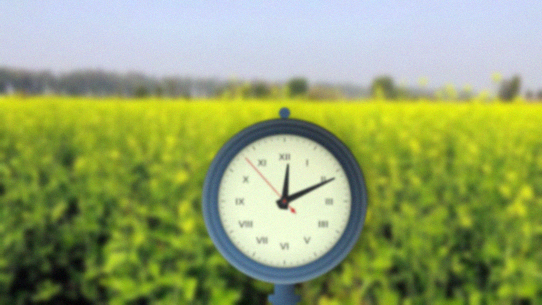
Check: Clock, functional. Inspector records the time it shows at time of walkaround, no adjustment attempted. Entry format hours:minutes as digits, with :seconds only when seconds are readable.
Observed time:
12:10:53
